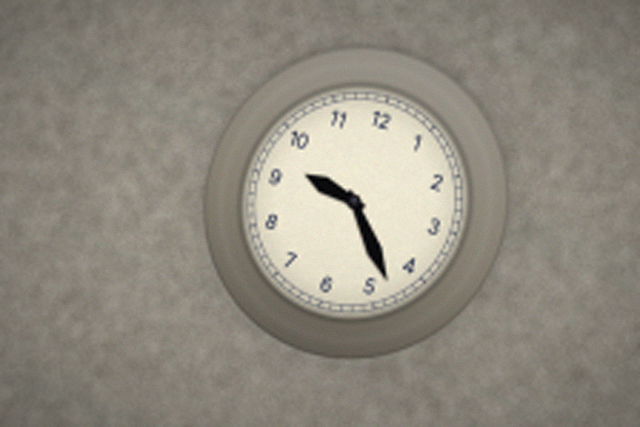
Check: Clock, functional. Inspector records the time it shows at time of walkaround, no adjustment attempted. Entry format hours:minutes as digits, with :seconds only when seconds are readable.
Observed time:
9:23
